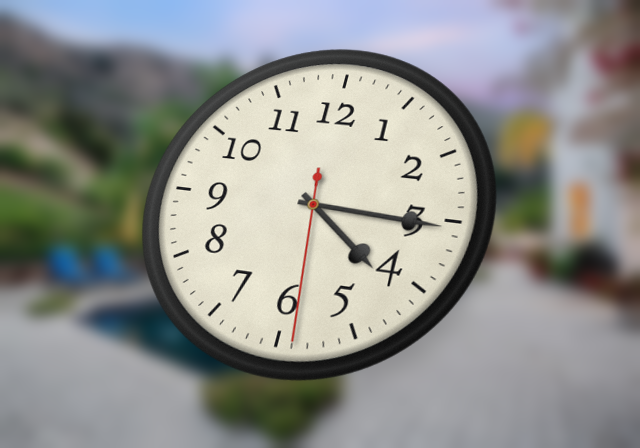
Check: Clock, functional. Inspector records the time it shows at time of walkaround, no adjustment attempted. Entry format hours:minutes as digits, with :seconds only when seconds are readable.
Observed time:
4:15:29
